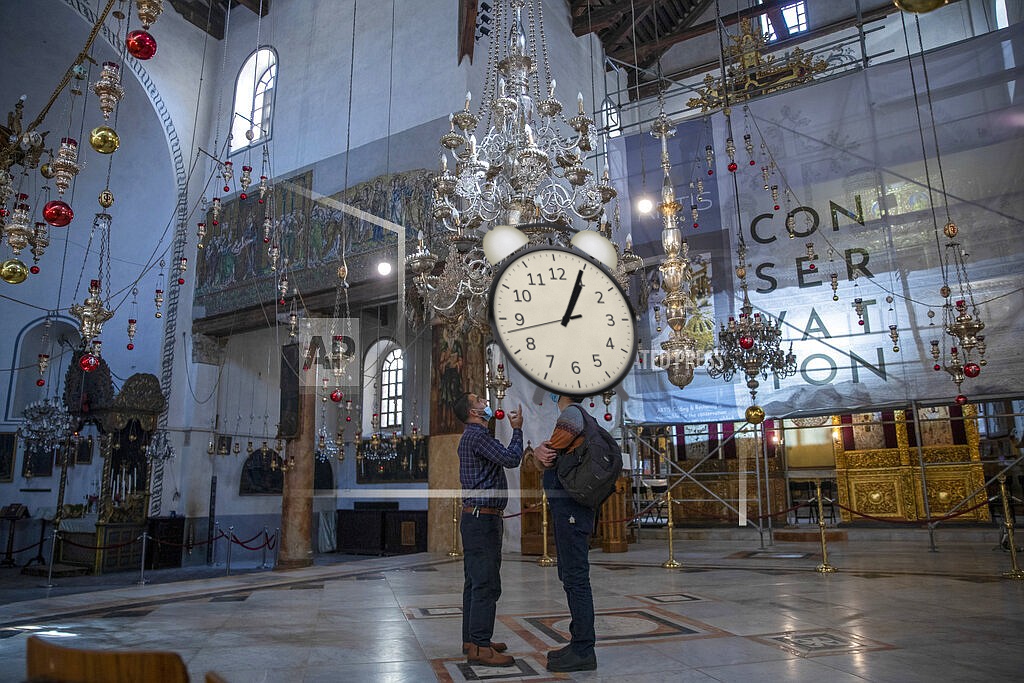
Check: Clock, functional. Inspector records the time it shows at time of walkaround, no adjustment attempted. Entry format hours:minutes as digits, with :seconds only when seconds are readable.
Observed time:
1:04:43
